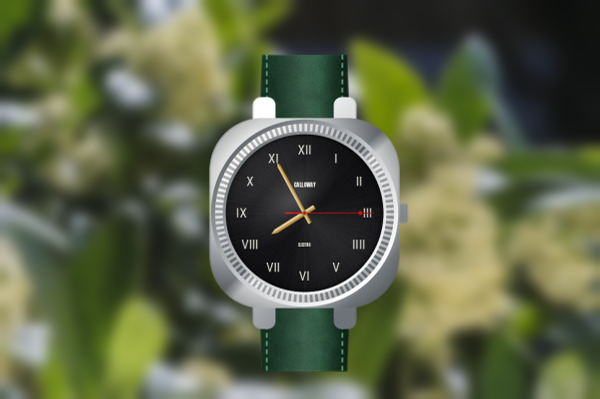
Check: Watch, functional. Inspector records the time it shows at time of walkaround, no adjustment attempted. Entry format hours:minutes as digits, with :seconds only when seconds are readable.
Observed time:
7:55:15
